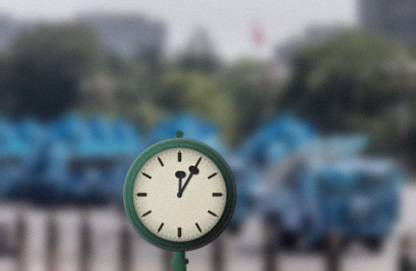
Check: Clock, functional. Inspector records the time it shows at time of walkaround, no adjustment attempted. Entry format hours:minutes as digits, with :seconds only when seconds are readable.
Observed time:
12:05
